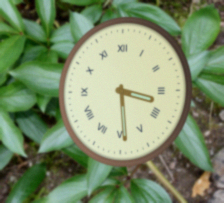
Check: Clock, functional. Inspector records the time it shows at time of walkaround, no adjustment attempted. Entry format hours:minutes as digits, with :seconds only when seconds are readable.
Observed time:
3:29
